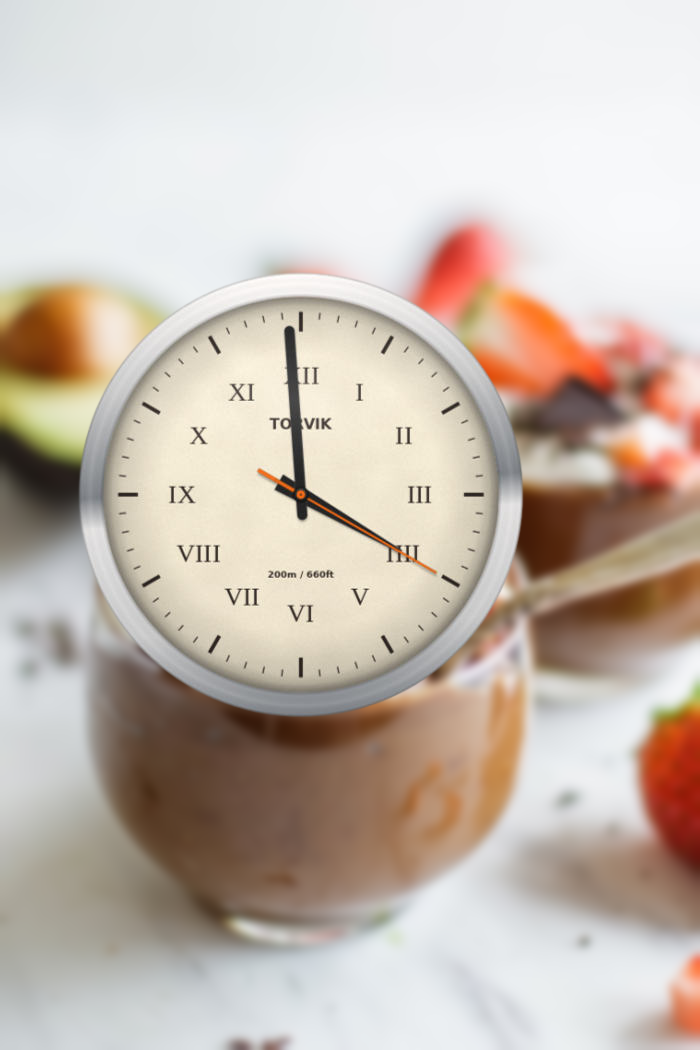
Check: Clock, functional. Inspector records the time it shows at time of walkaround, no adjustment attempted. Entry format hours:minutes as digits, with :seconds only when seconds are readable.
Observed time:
3:59:20
